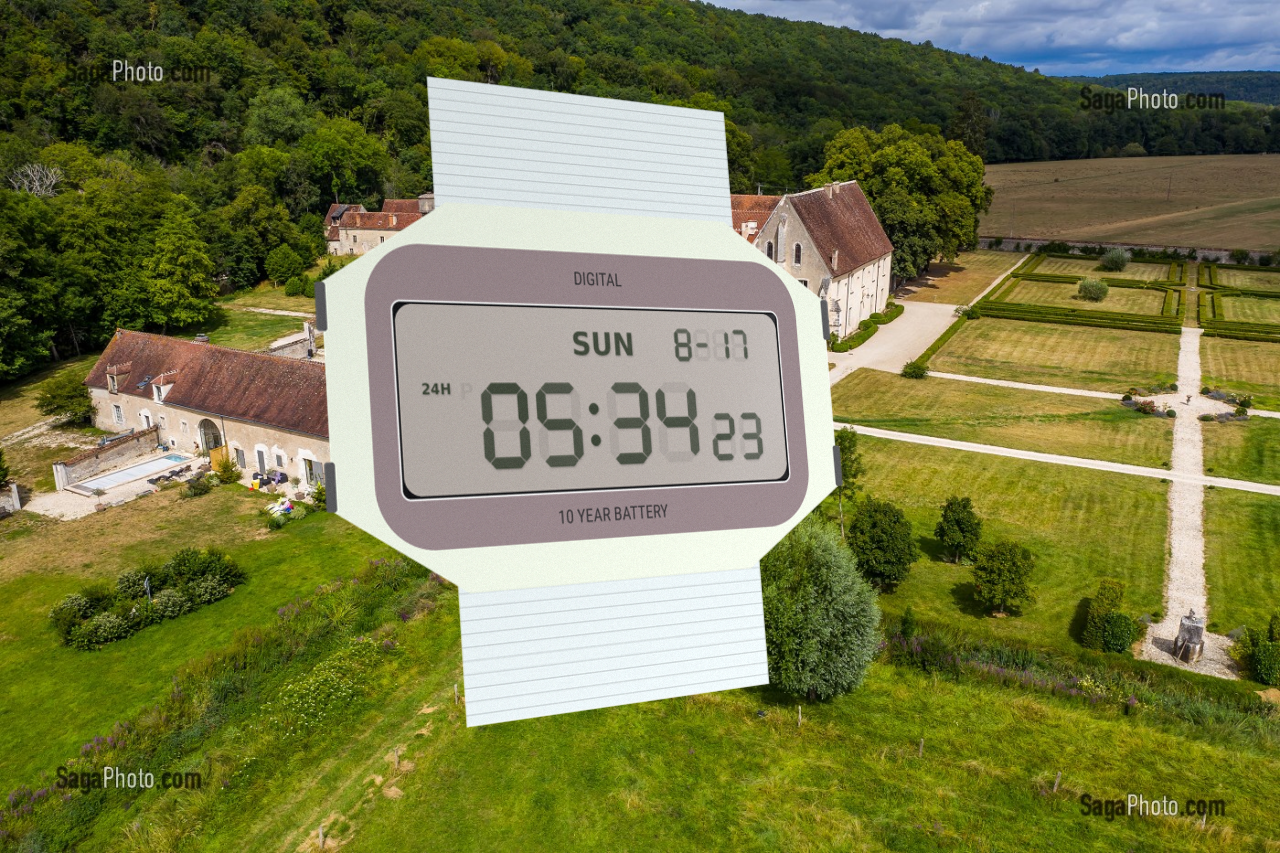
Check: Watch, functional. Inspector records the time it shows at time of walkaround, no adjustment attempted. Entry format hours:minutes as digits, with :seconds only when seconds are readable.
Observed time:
5:34:23
